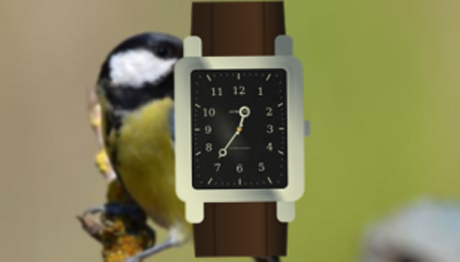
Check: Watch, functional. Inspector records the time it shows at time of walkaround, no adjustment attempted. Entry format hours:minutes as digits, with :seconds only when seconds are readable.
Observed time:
12:36
